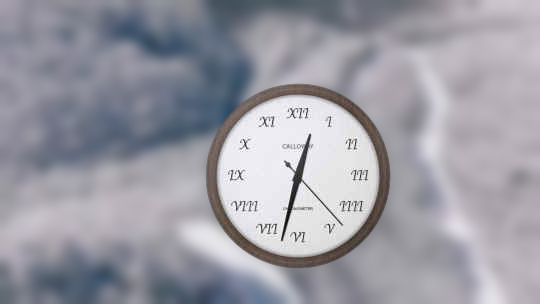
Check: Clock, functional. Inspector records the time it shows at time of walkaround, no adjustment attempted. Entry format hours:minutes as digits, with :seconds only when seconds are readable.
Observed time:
12:32:23
